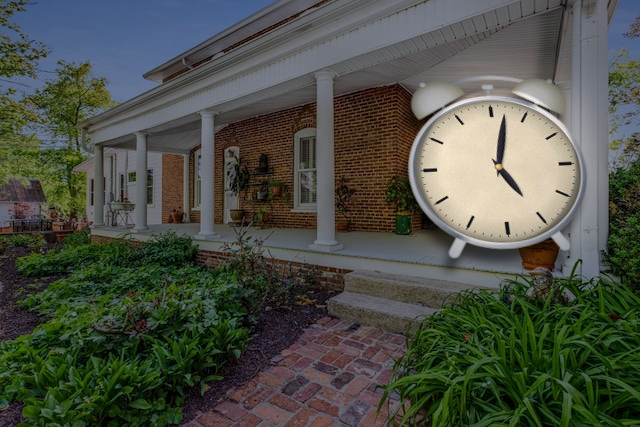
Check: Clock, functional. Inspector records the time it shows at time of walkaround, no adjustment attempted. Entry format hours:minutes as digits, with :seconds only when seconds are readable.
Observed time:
5:02
